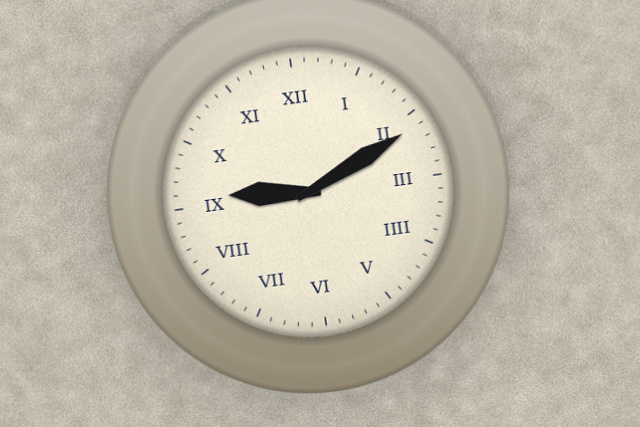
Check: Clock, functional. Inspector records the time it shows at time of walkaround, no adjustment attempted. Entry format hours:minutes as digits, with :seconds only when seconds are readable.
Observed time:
9:11
